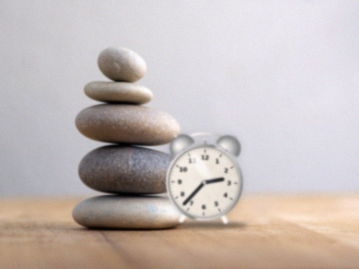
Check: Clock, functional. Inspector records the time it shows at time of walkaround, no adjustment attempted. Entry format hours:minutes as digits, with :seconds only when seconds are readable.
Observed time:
2:37
